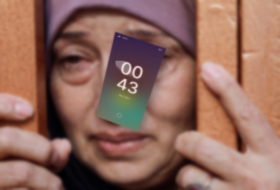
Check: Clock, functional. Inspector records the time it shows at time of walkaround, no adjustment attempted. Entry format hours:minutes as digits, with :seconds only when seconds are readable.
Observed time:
0:43
